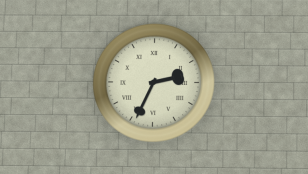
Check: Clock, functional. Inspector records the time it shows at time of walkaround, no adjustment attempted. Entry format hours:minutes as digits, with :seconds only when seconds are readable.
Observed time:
2:34
